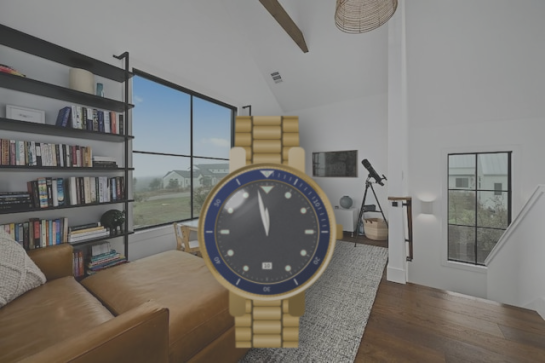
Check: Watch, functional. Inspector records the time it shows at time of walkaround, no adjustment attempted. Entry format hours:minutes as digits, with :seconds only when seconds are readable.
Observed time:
11:58
